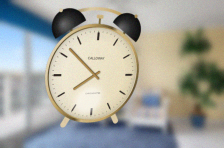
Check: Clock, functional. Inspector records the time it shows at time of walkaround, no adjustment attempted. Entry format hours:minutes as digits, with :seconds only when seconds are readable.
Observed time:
7:52
